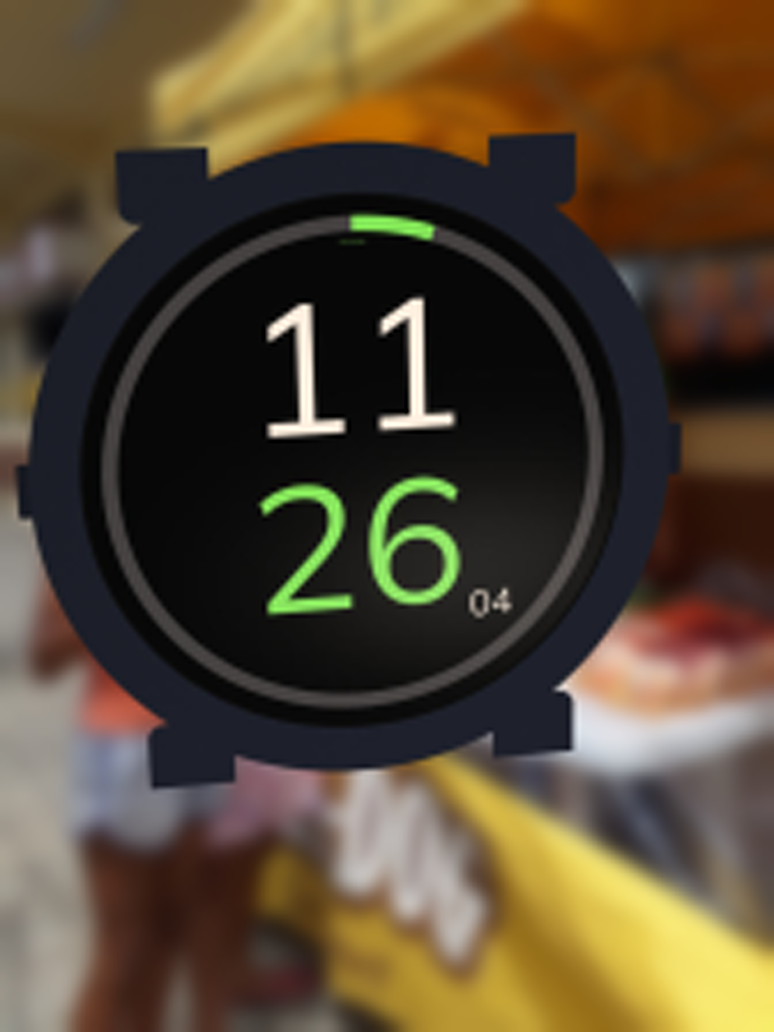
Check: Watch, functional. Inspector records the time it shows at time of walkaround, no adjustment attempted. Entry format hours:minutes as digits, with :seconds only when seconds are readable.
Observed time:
11:26:04
